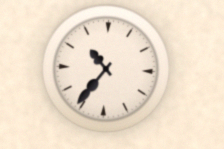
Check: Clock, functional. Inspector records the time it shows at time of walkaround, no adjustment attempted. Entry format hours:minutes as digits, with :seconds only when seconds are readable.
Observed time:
10:36
